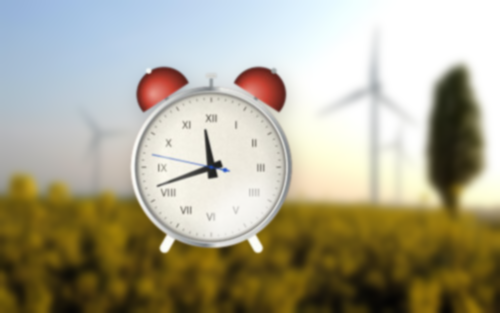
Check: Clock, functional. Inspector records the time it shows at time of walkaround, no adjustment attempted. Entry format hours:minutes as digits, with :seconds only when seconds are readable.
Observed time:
11:41:47
